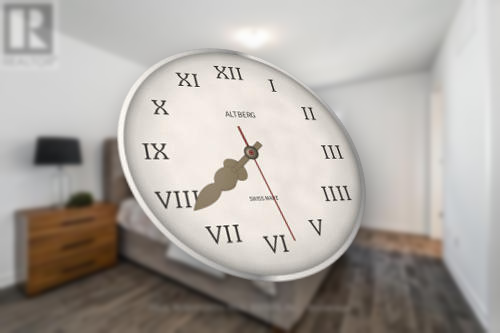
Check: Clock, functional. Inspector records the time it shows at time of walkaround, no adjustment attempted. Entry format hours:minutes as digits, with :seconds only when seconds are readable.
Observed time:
7:38:28
